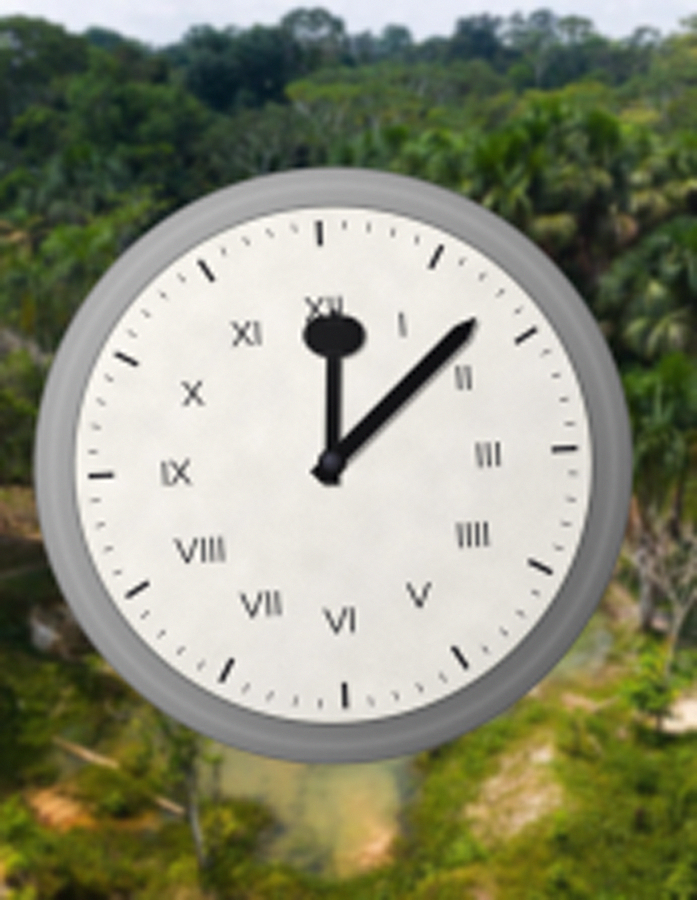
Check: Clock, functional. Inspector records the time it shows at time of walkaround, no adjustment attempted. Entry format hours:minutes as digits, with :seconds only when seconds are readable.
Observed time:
12:08
